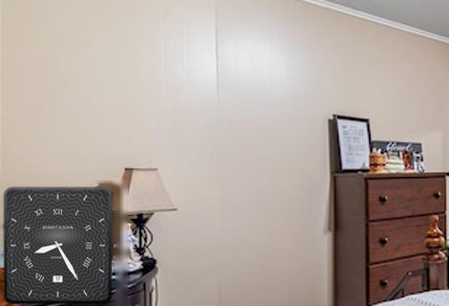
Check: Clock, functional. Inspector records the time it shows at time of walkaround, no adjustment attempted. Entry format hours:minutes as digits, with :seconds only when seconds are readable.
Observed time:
8:25
